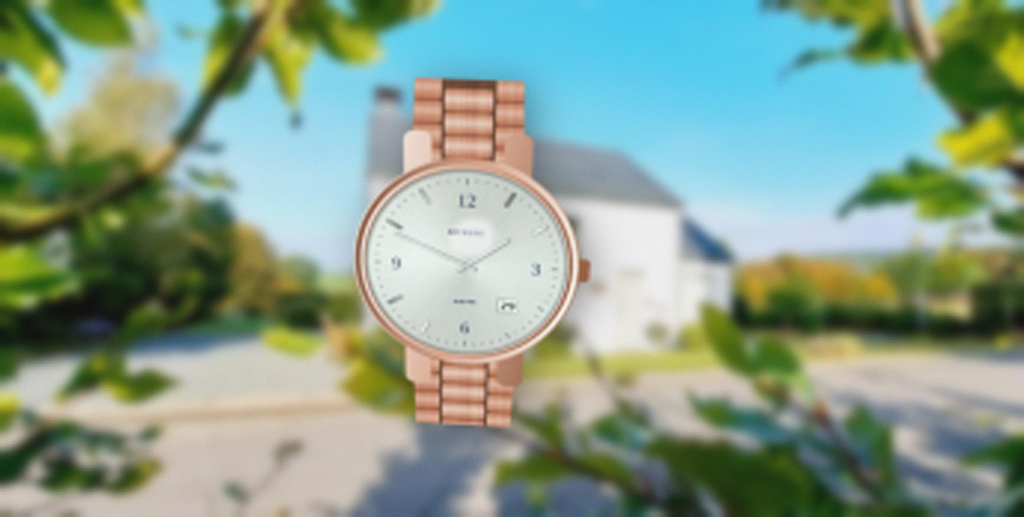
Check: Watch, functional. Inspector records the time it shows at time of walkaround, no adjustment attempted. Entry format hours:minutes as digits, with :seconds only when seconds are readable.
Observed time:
1:49
